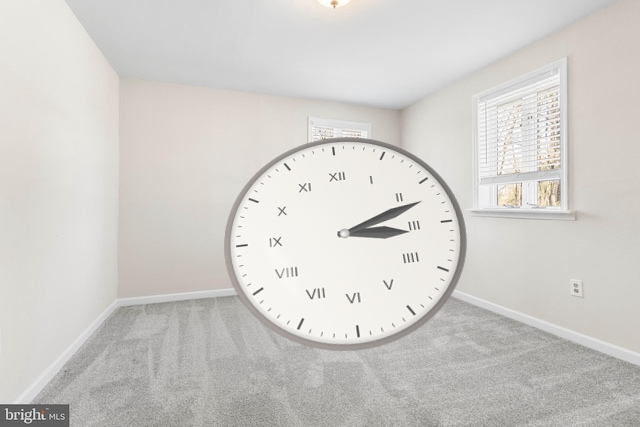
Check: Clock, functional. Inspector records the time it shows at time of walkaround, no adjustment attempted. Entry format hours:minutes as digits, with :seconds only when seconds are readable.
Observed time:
3:12
